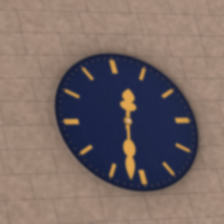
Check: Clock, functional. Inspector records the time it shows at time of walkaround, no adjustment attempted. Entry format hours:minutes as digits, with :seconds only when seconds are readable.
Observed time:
12:32
